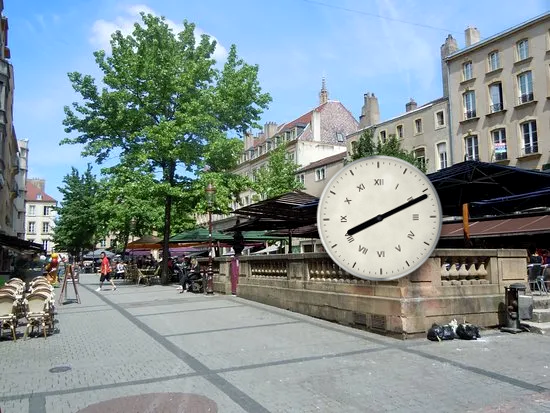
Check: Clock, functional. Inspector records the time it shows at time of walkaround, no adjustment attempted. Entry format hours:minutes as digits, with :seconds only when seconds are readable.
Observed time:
8:11
